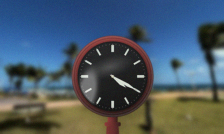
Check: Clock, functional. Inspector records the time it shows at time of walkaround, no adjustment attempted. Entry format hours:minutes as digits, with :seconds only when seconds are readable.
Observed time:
4:20
